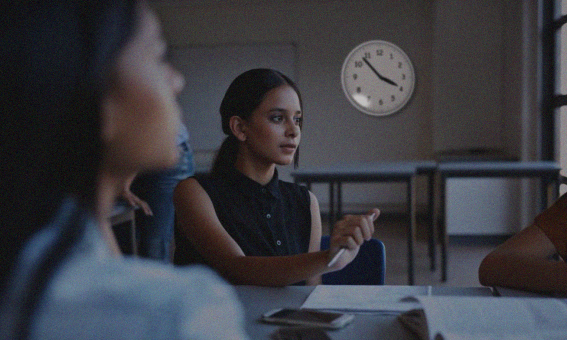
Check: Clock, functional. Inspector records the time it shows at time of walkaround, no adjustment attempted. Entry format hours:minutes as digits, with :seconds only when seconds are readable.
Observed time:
3:53
